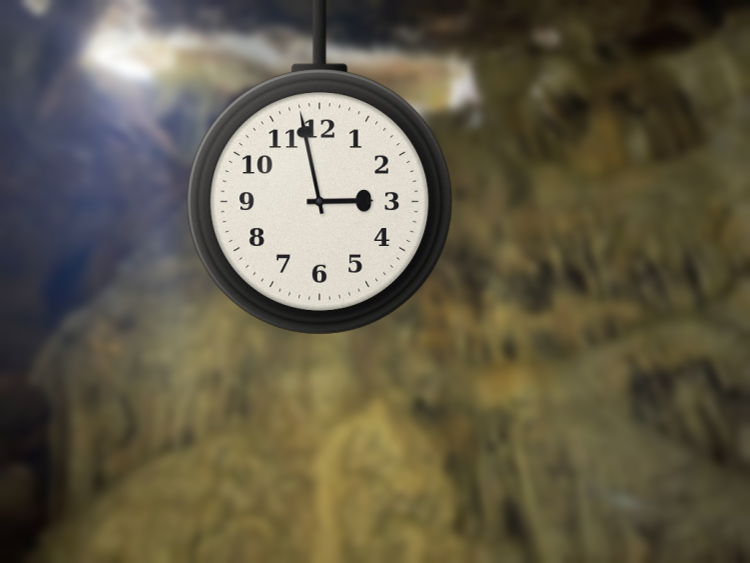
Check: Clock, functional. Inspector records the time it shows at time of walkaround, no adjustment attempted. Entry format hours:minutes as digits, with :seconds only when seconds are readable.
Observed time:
2:58
